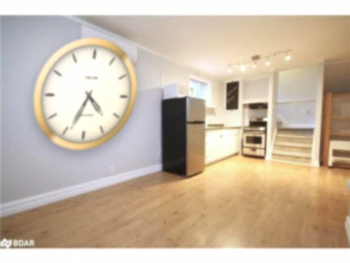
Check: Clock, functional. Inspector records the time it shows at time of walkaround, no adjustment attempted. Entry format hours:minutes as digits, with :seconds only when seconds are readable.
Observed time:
4:34
